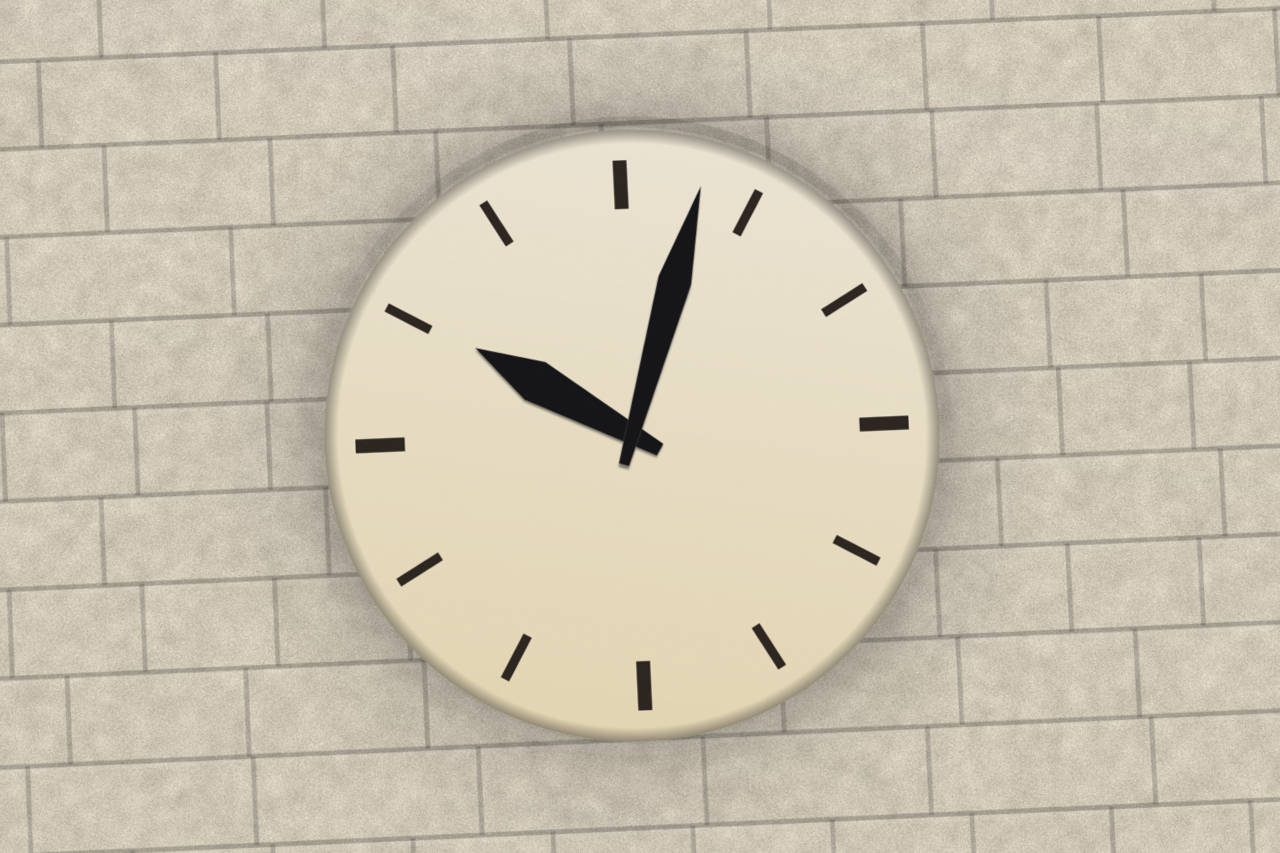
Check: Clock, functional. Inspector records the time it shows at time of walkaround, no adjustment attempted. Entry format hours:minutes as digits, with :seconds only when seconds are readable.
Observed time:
10:03
